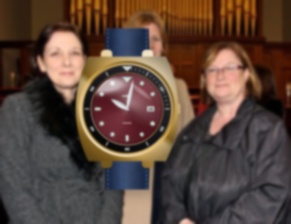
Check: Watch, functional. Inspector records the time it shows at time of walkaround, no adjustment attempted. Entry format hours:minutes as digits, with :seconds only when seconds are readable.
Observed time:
10:02
